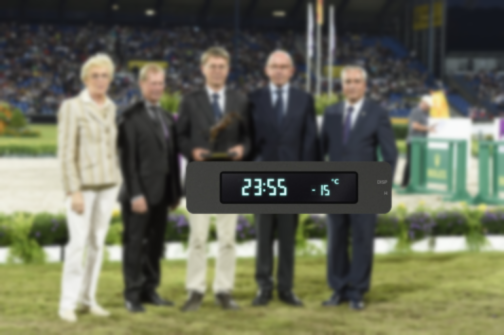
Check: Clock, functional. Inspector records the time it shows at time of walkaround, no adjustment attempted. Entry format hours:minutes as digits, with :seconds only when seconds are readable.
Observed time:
23:55
